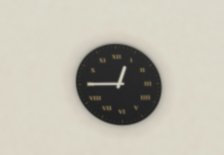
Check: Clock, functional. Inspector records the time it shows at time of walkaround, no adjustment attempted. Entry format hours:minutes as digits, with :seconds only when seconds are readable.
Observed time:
12:45
